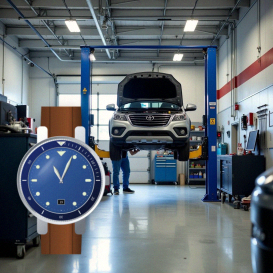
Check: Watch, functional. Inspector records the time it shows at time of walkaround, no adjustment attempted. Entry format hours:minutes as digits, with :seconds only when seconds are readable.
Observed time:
11:04
